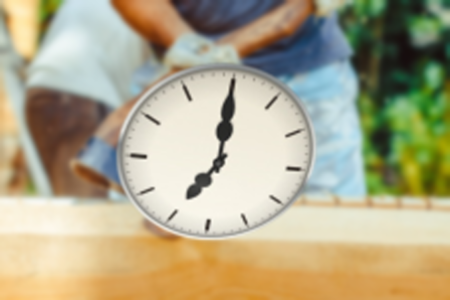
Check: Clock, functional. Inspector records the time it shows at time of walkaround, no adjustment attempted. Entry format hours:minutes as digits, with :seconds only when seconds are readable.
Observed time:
7:00
